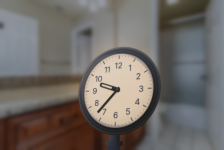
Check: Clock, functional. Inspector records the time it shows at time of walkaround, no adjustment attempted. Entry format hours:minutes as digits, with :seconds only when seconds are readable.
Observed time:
9:37
